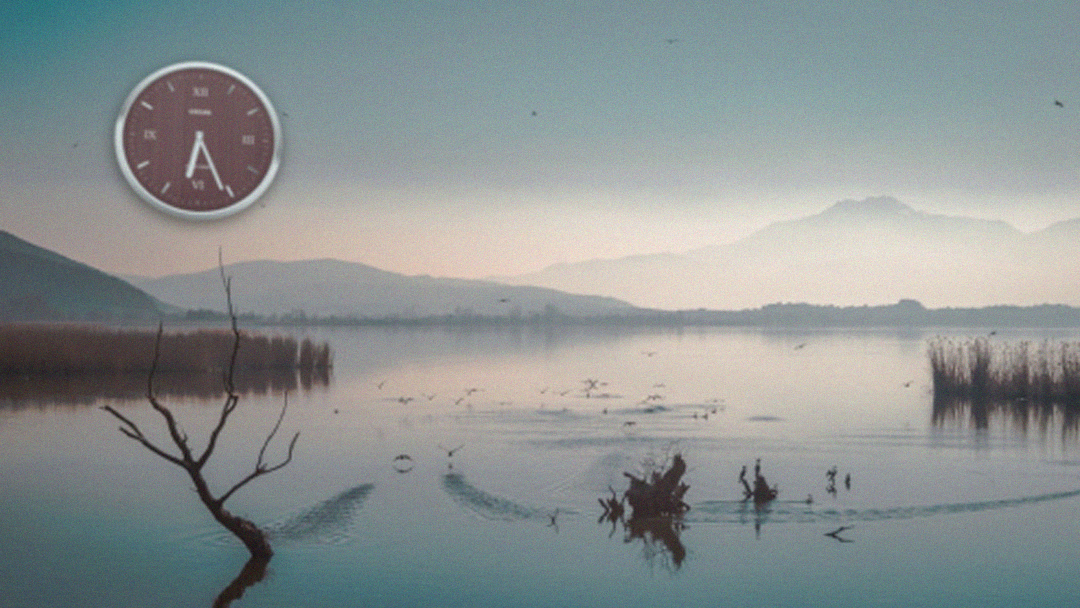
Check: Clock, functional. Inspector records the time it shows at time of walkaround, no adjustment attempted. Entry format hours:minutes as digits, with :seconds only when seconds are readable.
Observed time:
6:26
